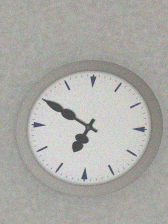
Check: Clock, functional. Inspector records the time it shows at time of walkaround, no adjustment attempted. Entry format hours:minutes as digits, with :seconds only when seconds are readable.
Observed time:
6:50
